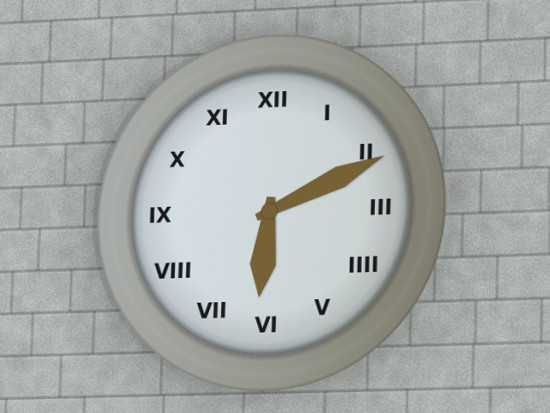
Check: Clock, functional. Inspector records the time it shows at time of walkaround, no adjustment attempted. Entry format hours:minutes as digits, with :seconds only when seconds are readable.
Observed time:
6:11
